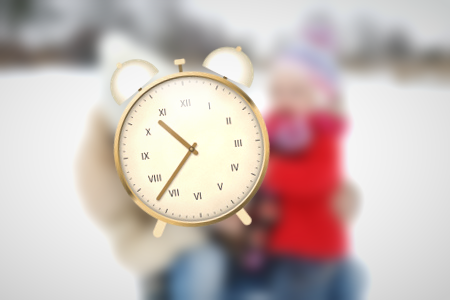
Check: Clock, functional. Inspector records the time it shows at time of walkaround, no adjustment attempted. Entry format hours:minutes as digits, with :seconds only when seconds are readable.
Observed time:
10:37
